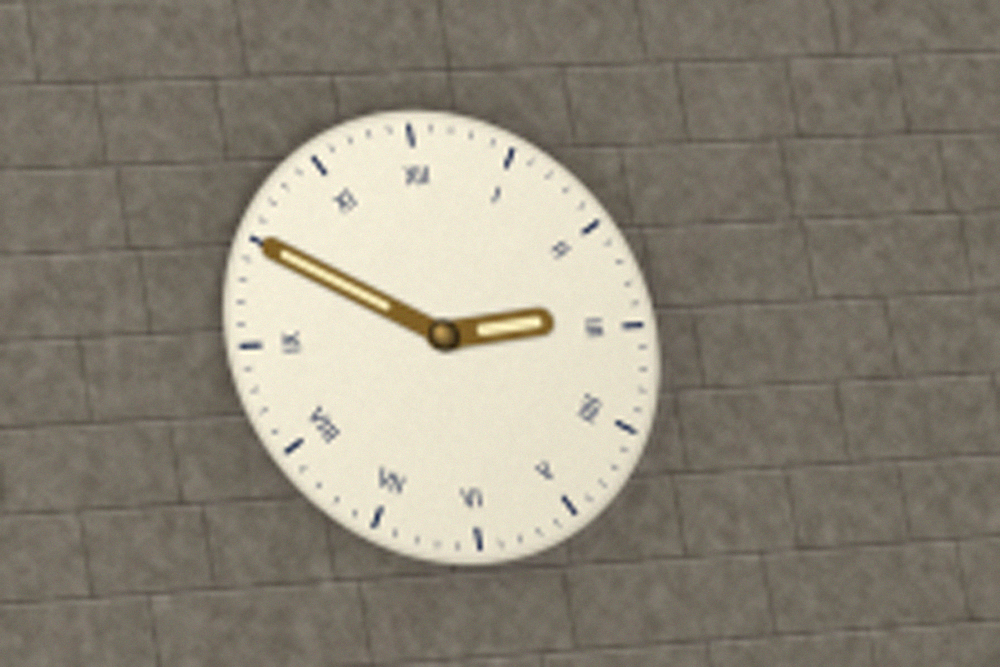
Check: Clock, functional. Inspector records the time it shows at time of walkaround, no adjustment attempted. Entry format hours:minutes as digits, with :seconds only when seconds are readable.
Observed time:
2:50
